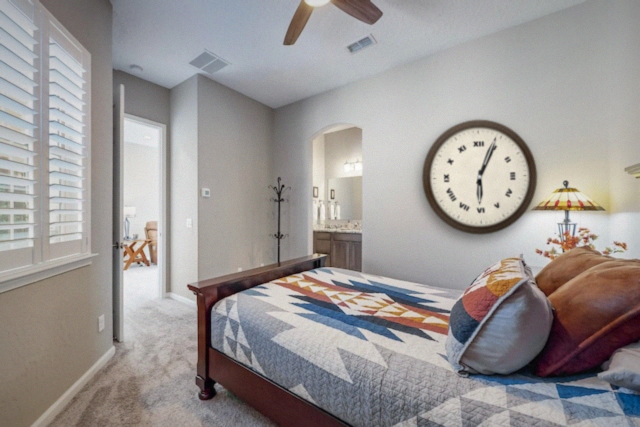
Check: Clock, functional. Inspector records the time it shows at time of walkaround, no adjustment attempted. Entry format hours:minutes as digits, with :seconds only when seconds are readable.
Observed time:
6:04
